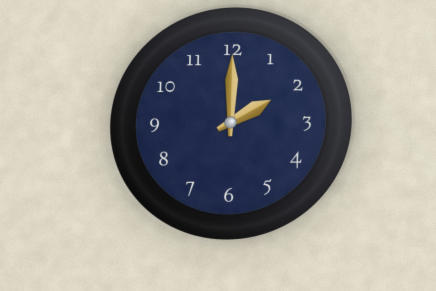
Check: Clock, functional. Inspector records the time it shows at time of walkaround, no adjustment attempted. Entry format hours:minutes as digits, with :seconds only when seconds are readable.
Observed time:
2:00
